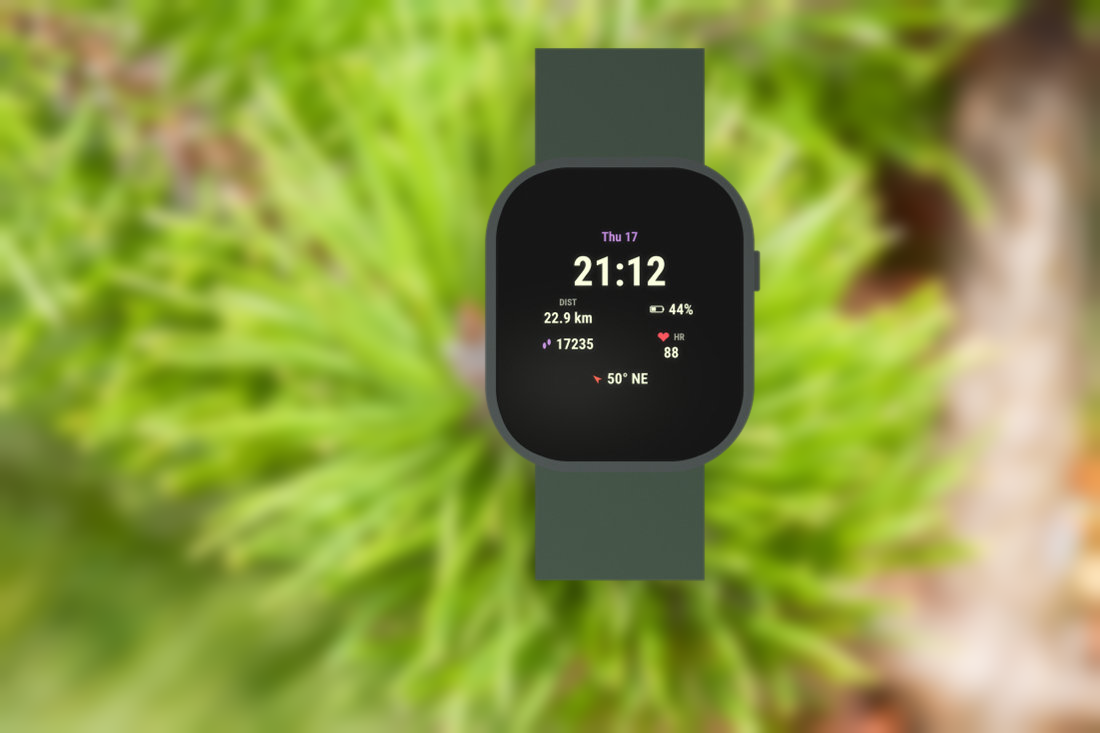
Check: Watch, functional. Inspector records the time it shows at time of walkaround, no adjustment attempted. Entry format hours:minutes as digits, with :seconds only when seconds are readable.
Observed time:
21:12
